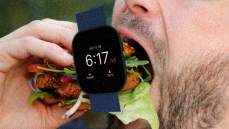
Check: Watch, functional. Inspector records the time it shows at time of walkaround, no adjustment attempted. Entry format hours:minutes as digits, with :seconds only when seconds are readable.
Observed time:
6:17
